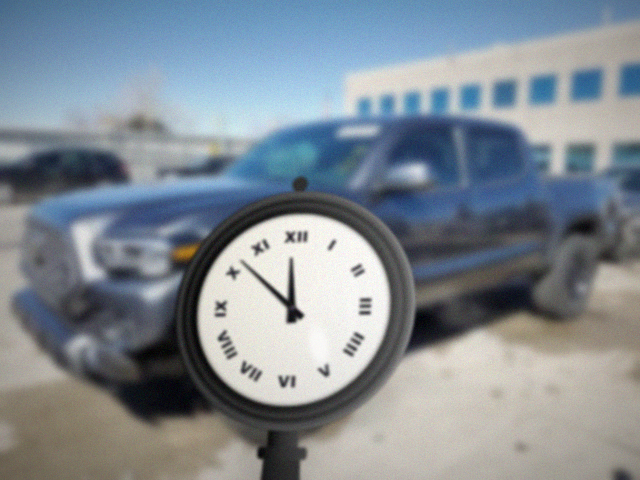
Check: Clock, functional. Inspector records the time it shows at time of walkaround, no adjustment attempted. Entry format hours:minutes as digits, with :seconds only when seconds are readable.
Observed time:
11:52
